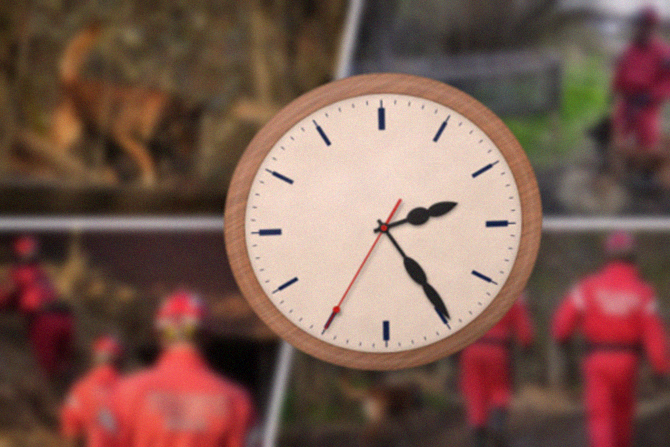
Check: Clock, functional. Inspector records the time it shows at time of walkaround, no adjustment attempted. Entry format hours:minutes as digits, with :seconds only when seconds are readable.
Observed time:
2:24:35
